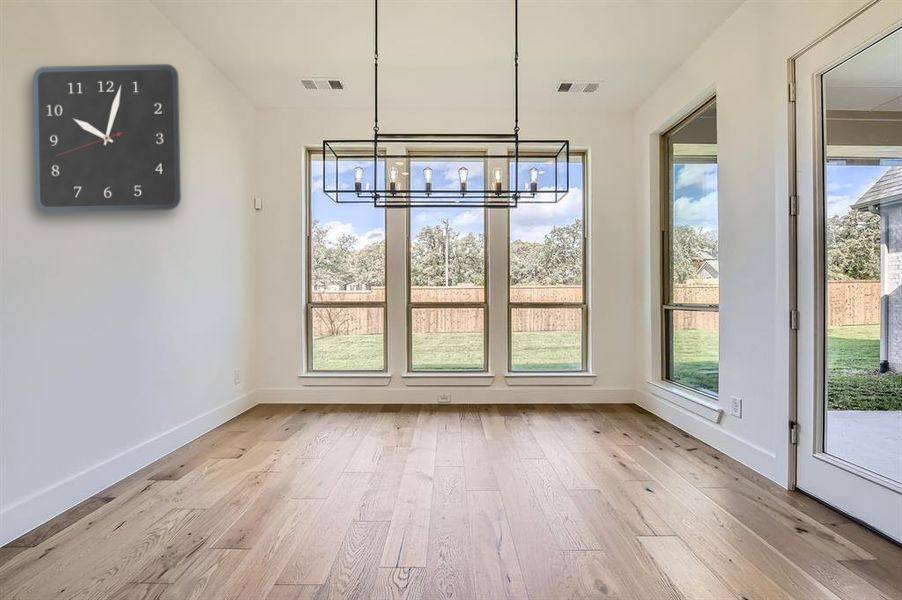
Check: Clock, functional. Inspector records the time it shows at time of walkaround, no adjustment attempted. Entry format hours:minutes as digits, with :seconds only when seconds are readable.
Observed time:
10:02:42
